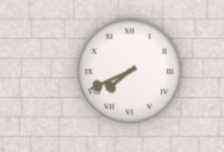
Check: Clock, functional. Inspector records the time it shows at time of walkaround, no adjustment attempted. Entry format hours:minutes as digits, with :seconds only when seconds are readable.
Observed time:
7:41
